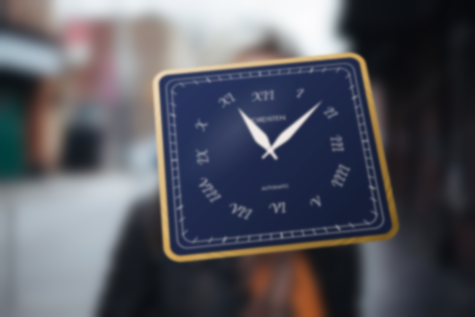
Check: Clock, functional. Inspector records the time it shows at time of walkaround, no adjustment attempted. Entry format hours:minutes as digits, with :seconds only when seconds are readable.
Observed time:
11:08
